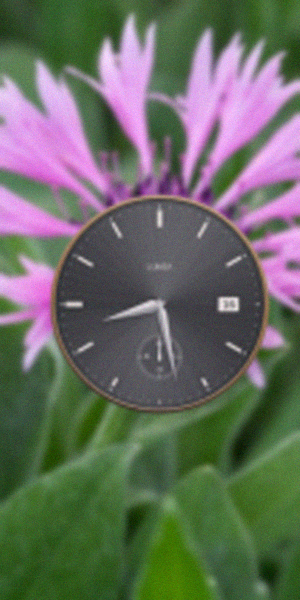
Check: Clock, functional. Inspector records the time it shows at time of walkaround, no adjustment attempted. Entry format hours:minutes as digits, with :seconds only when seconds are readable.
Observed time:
8:28
